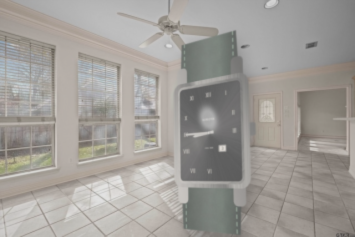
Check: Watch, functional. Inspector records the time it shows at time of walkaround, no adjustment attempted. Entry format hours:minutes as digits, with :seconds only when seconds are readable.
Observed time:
8:45
